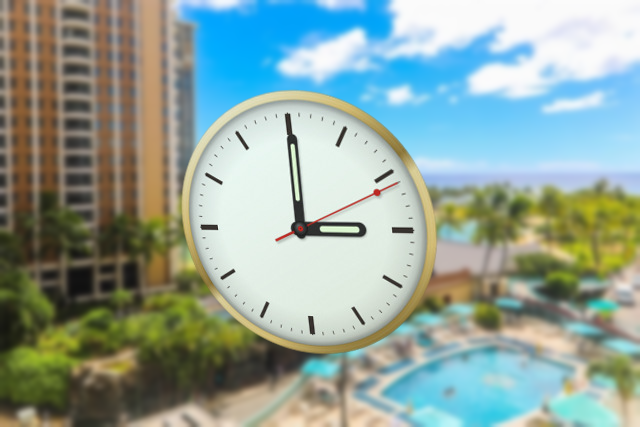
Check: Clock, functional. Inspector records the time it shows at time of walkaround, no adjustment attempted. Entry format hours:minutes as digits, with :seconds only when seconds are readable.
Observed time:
3:00:11
